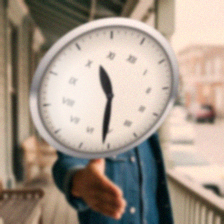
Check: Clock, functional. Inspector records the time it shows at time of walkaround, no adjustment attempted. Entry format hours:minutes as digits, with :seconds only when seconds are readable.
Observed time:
10:26
